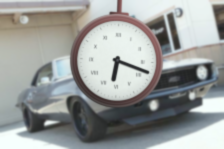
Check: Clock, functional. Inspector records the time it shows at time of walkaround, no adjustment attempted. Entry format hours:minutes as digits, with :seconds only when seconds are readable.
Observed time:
6:18
